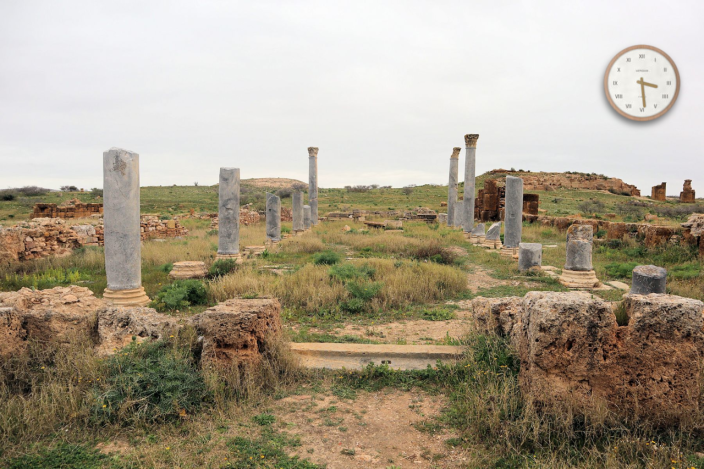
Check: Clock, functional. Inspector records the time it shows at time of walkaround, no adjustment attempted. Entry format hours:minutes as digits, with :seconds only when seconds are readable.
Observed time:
3:29
